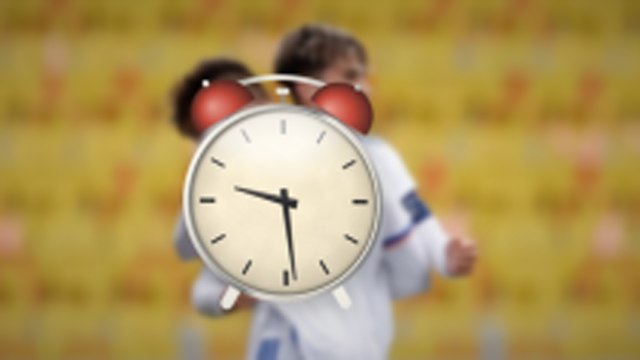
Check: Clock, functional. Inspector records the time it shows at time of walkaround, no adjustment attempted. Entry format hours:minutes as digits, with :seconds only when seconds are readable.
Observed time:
9:29
